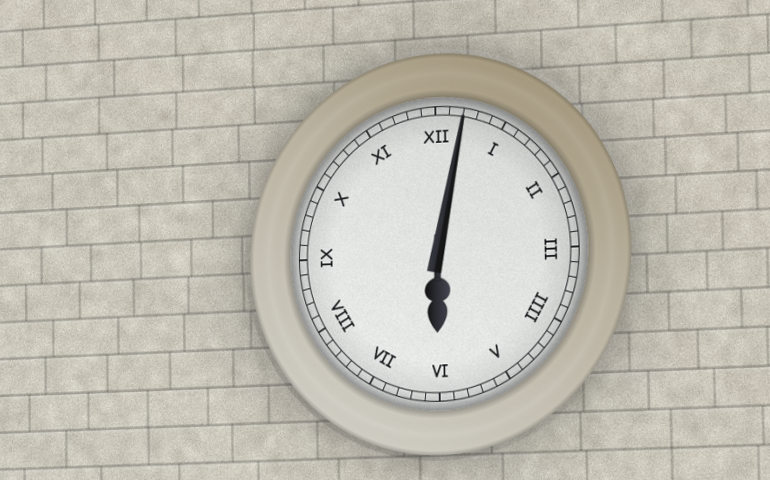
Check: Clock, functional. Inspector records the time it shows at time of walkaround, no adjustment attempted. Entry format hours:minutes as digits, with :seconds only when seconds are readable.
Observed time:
6:02
